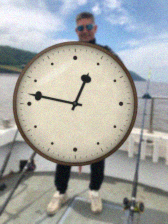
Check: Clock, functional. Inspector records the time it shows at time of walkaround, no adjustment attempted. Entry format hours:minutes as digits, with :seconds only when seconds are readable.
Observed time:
12:47
